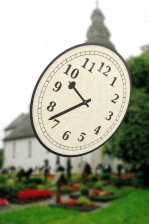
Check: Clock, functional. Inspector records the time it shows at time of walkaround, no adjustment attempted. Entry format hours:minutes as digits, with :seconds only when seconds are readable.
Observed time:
9:37
